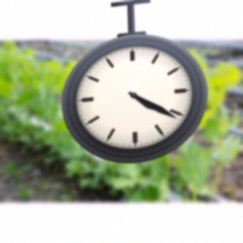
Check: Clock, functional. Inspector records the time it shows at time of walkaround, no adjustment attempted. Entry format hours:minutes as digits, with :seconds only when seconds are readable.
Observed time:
4:21
